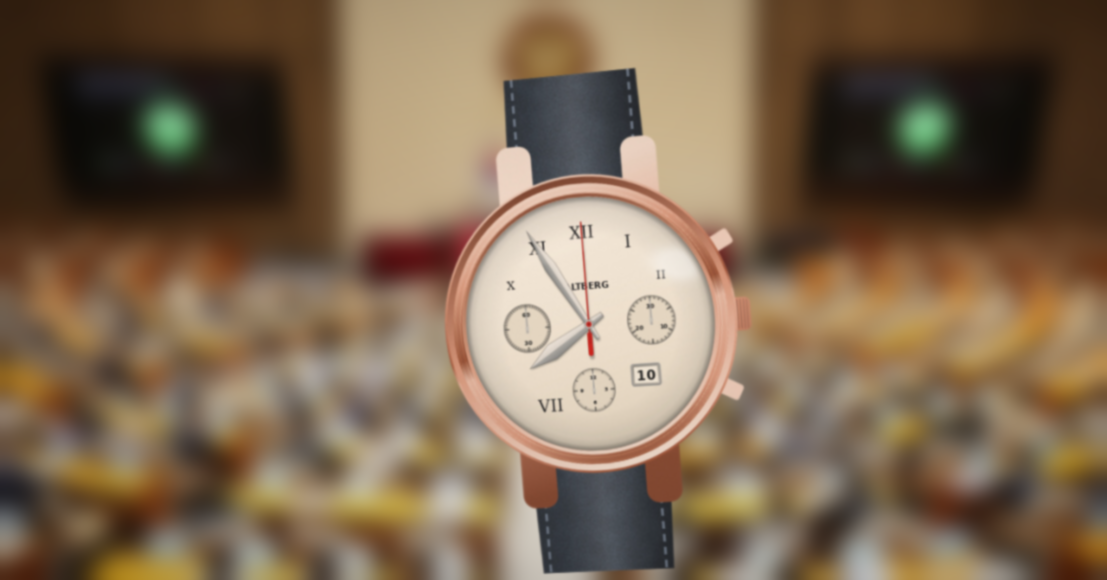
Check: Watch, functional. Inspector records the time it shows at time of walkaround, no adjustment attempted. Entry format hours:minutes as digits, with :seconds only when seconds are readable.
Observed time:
7:55
